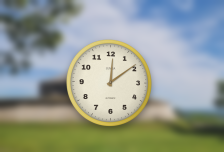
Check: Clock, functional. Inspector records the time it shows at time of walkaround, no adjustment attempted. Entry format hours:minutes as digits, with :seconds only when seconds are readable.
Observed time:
12:09
